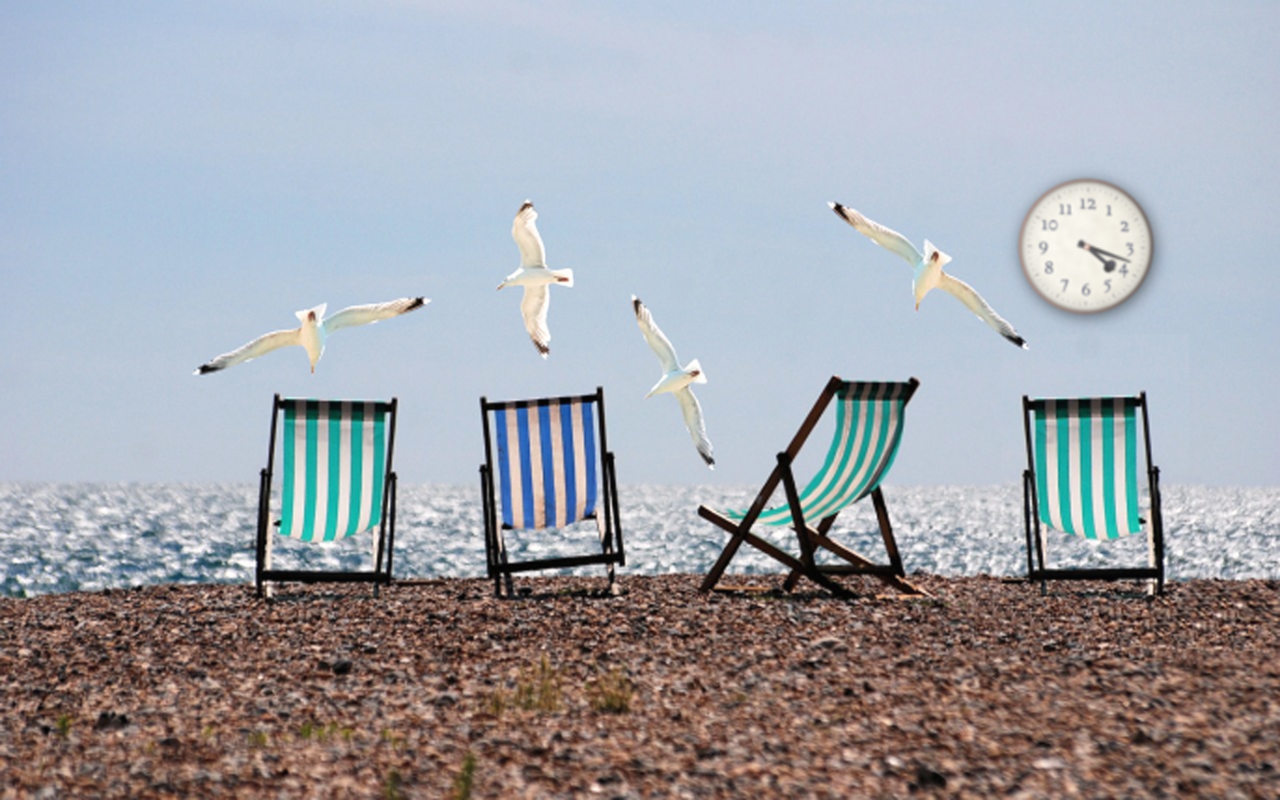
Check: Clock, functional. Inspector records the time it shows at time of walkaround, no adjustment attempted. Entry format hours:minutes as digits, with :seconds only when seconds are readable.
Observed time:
4:18
